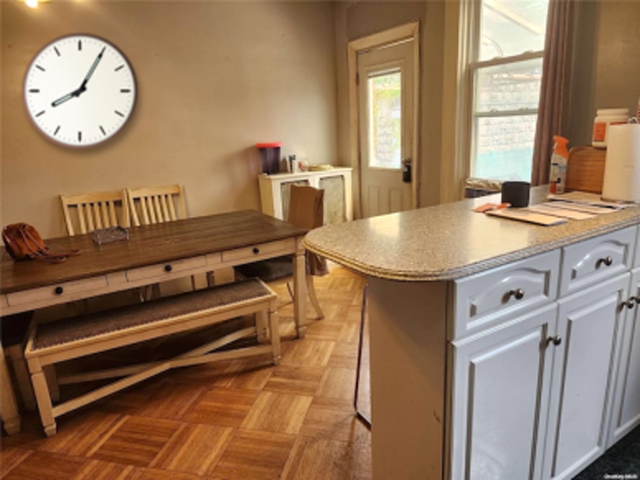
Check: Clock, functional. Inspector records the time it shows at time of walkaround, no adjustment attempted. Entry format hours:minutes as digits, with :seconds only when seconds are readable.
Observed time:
8:05
